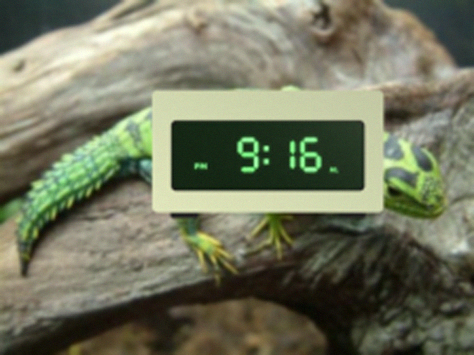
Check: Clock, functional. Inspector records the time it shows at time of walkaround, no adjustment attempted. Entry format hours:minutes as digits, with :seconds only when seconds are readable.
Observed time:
9:16
